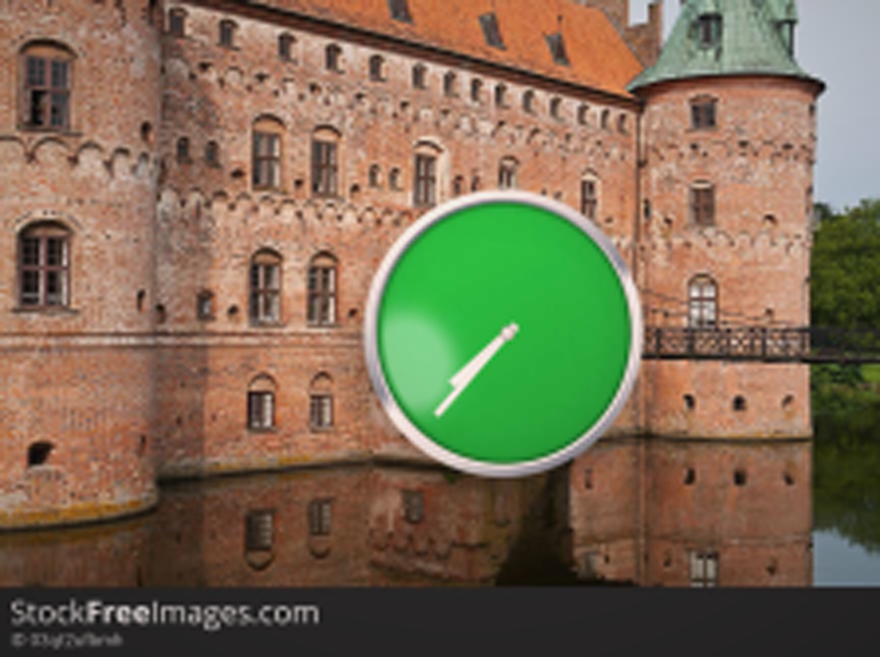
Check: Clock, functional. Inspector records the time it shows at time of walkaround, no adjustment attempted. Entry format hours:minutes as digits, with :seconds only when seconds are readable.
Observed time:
7:37
